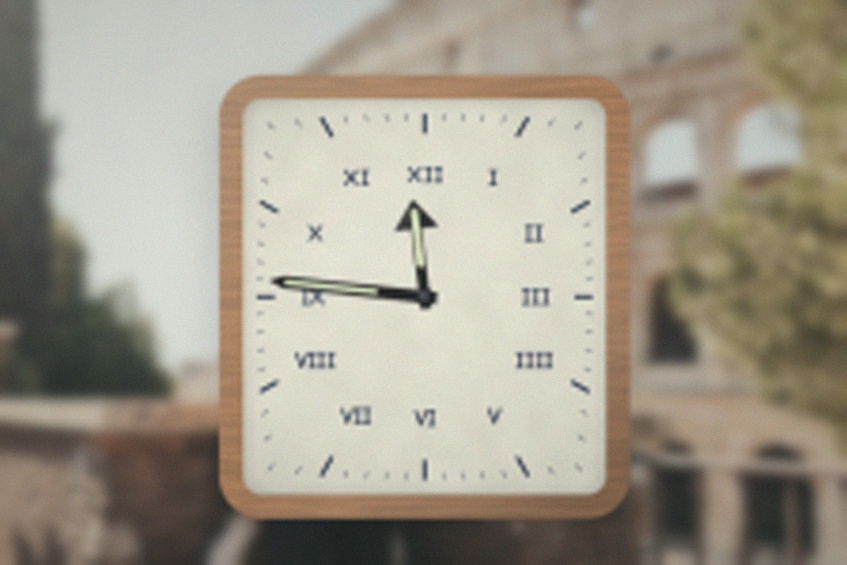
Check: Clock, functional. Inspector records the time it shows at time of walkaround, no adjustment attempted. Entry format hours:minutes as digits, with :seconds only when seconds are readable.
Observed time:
11:46
